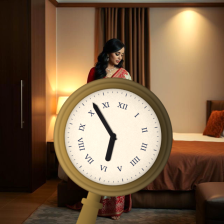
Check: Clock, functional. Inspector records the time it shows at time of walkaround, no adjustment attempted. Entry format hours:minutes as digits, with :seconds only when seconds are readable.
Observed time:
5:52
